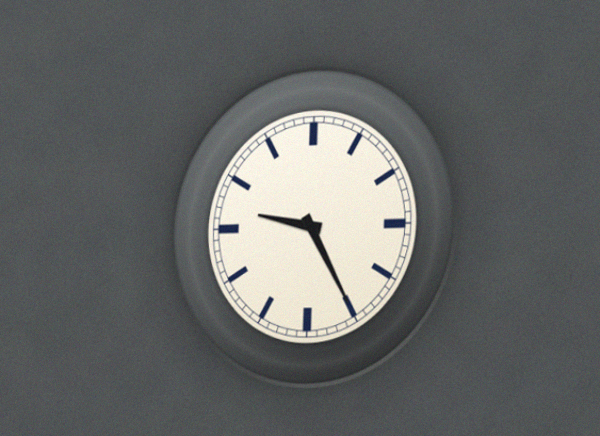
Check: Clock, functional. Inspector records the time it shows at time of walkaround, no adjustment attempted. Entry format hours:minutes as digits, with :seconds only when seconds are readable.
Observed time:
9:25
